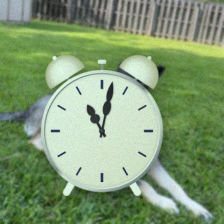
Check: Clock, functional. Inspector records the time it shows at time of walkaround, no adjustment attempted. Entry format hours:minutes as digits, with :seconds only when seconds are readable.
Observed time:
11:02
